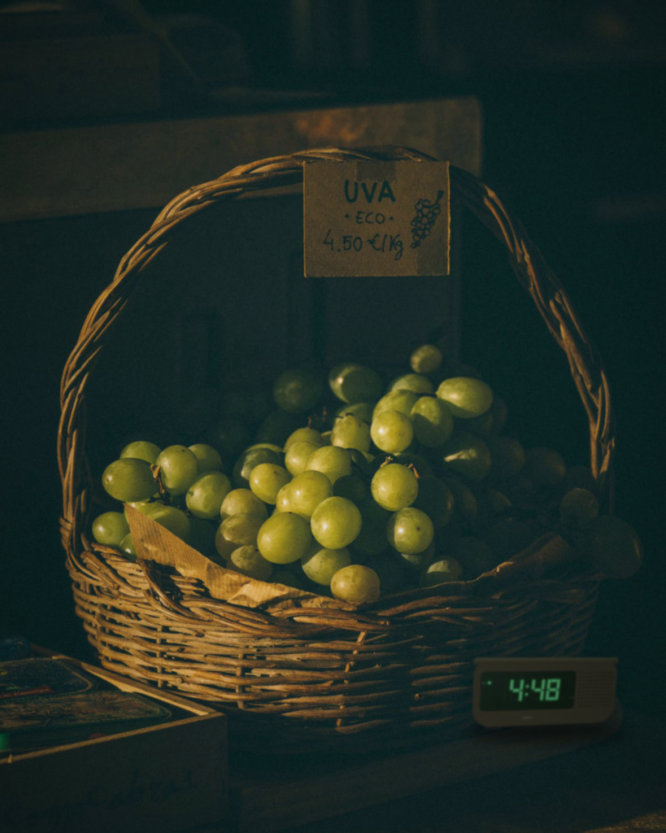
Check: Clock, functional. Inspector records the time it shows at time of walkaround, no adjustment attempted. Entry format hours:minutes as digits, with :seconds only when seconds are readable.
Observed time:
4:48
